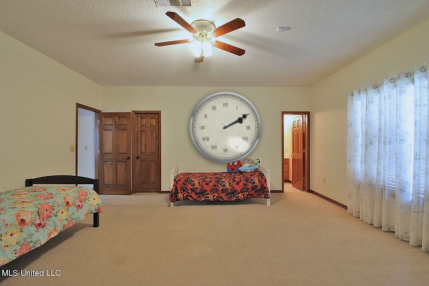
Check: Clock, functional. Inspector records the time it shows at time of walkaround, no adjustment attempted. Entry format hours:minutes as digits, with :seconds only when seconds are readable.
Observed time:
2:10
